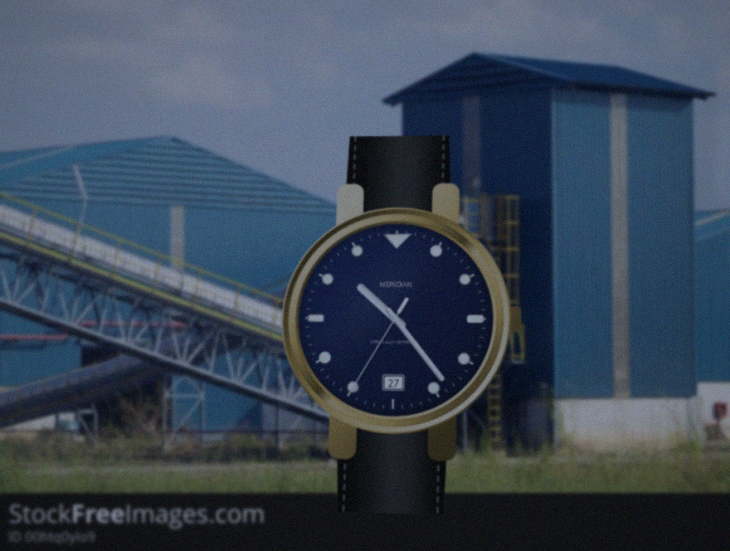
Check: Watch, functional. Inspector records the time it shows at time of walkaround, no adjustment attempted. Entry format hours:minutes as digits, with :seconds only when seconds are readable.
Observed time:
10:23:35
